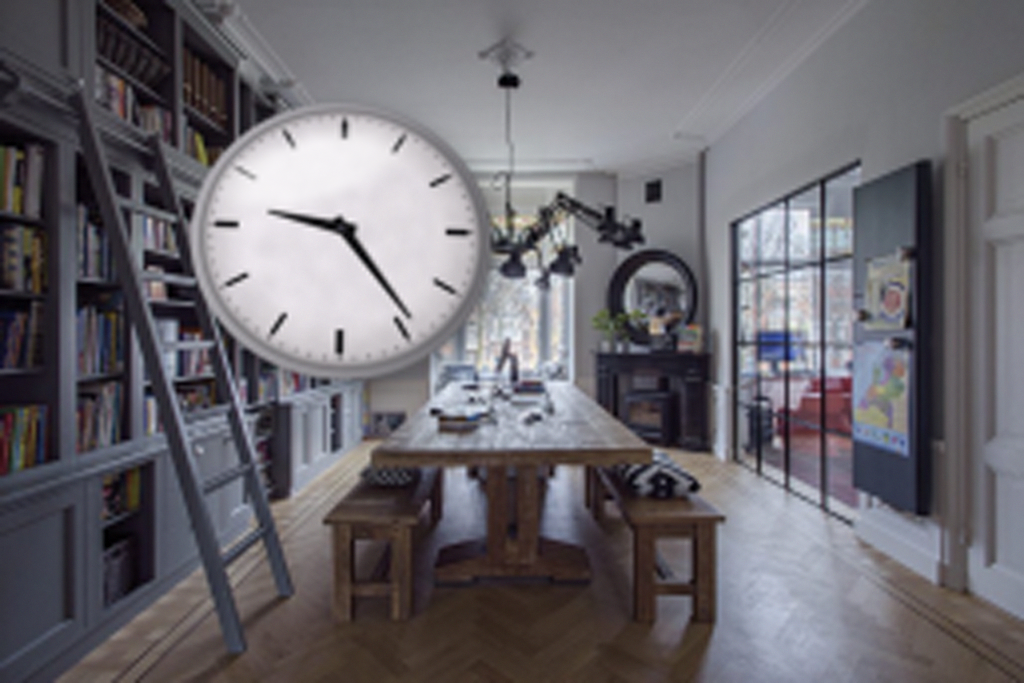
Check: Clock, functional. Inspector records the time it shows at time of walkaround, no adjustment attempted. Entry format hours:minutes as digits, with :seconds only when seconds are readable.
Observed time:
9:24
